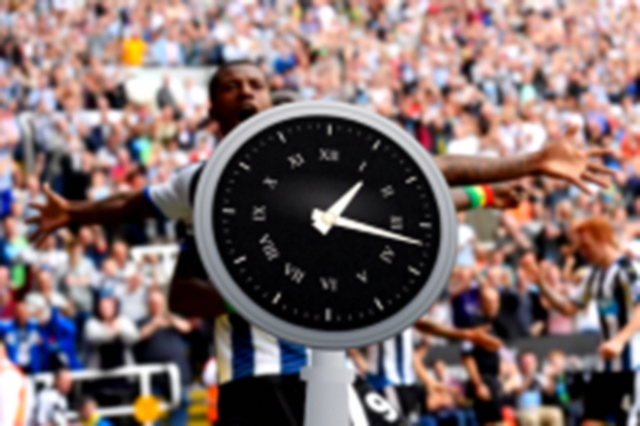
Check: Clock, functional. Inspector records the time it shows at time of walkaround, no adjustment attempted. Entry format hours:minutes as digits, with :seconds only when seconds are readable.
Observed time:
1:17
